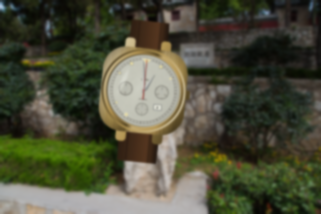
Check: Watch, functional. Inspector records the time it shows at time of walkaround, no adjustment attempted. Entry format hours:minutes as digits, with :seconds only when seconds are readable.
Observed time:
12:59
